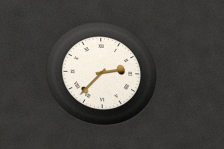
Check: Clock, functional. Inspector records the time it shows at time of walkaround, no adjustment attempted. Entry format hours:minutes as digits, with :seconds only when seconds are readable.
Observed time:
2:37
